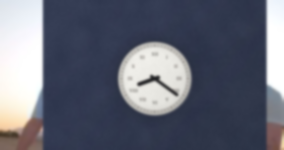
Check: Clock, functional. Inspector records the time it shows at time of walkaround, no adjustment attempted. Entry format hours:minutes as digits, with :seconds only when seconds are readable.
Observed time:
8:21
